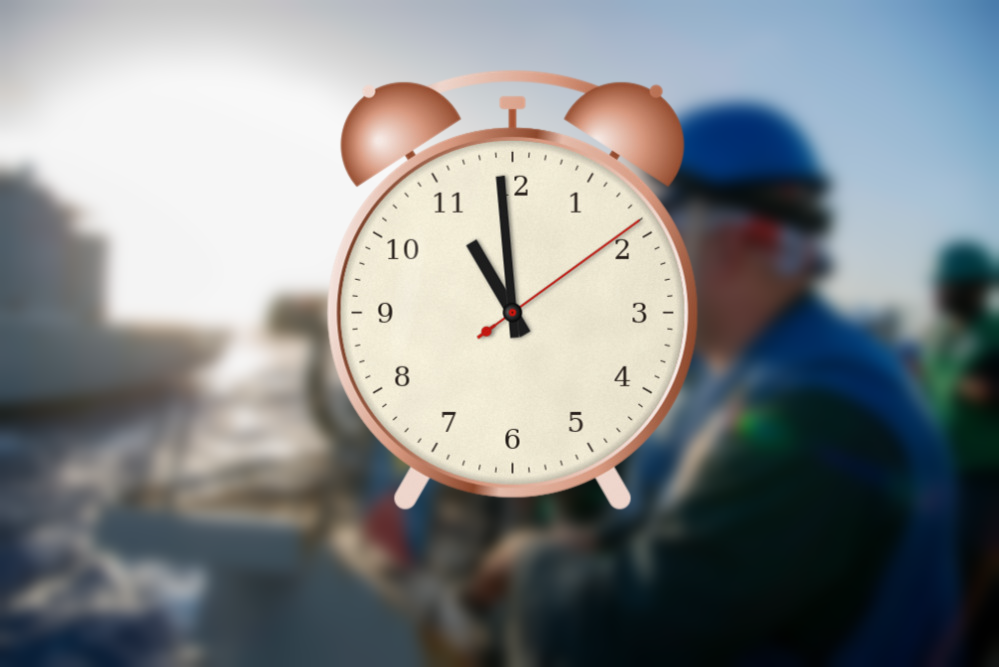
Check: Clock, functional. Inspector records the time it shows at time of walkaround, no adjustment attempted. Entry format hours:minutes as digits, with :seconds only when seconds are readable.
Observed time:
10:59:09
